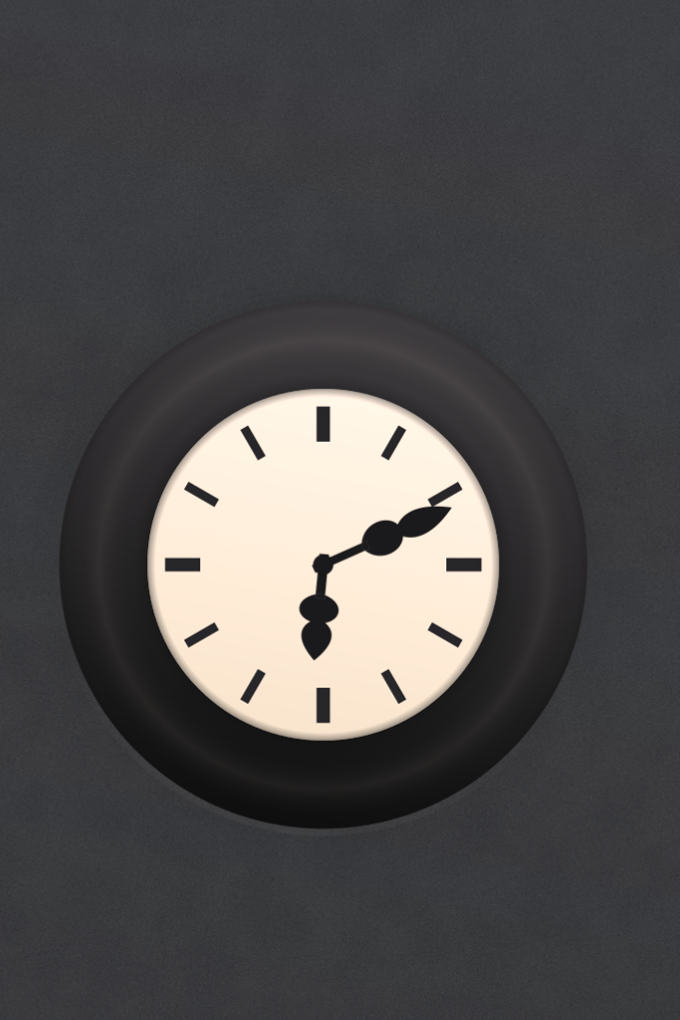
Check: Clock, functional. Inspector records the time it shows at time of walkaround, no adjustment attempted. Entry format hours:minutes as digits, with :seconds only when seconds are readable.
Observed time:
6:11
